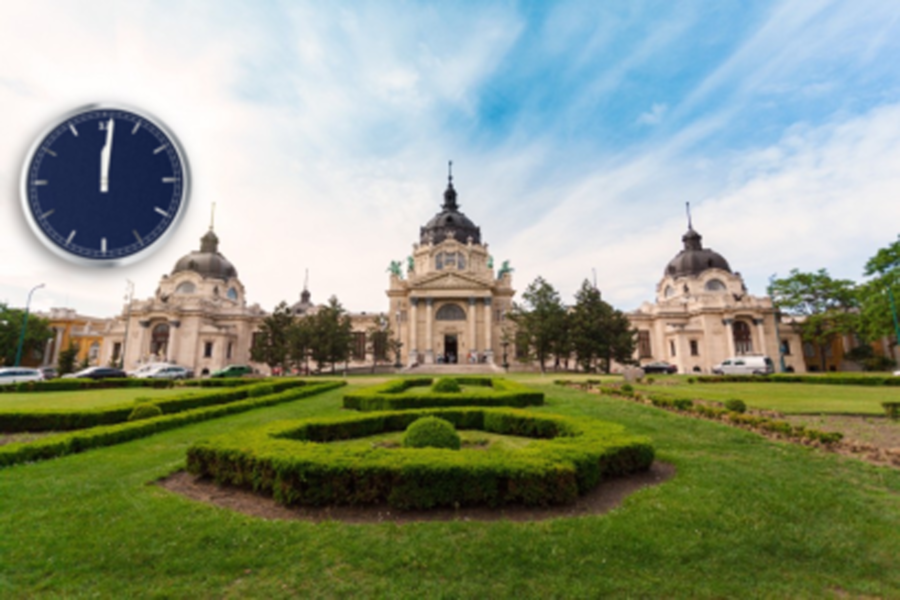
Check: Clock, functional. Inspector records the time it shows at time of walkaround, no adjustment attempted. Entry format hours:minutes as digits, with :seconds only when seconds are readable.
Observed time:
12:01
